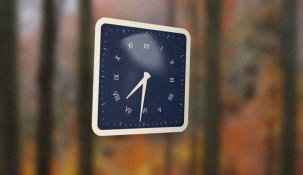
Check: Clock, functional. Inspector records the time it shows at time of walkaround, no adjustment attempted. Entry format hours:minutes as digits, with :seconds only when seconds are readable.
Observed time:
7:31
